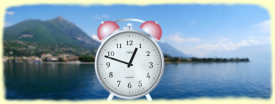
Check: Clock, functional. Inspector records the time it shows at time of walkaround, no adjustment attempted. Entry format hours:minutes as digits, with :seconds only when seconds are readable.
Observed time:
12:48
